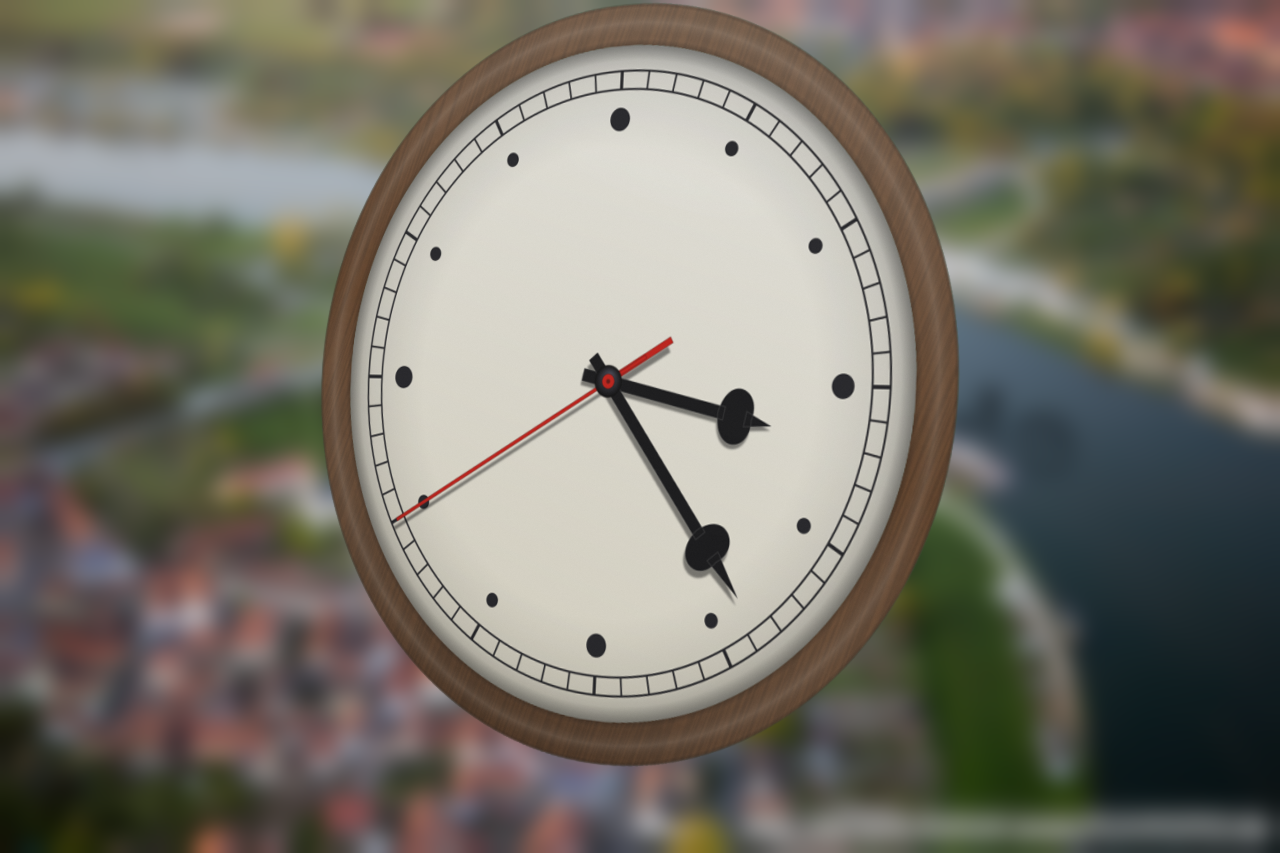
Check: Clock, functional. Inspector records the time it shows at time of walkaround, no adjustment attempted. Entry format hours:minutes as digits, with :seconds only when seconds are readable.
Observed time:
3:23:40
